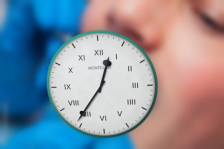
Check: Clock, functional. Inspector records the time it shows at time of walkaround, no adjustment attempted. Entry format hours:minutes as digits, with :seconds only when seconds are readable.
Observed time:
12:36
